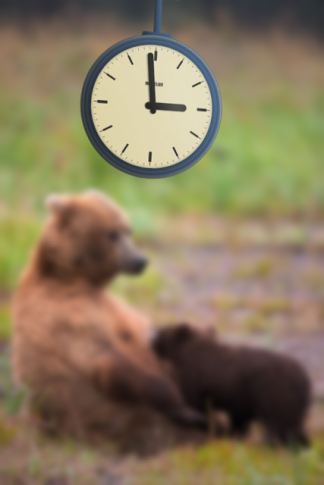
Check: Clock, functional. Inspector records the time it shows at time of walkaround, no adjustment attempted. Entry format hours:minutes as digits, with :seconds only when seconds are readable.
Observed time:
2:59
